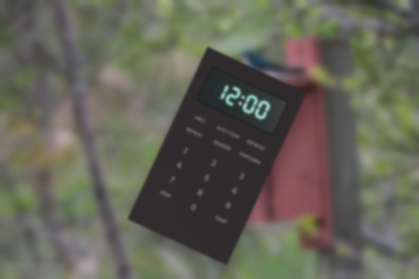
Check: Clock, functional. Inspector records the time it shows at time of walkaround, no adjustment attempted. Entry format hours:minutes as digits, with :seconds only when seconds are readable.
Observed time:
12:00
